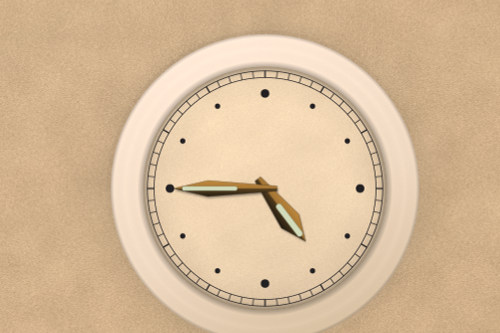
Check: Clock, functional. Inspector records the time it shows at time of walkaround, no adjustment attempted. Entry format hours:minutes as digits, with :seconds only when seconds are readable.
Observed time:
4:45
